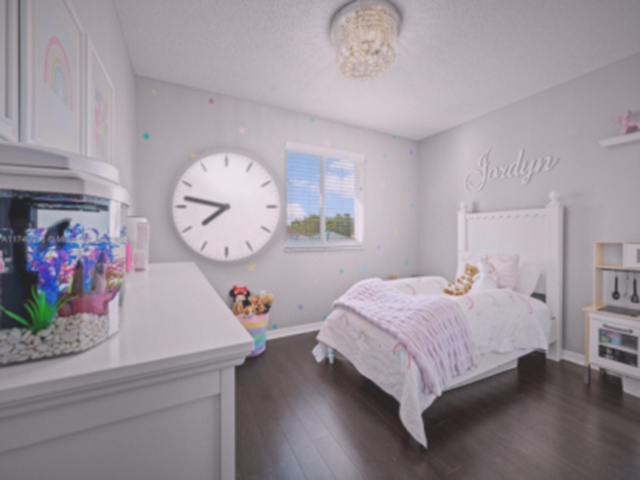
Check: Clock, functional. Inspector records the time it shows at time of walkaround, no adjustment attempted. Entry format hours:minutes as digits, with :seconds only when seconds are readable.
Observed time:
7:47
